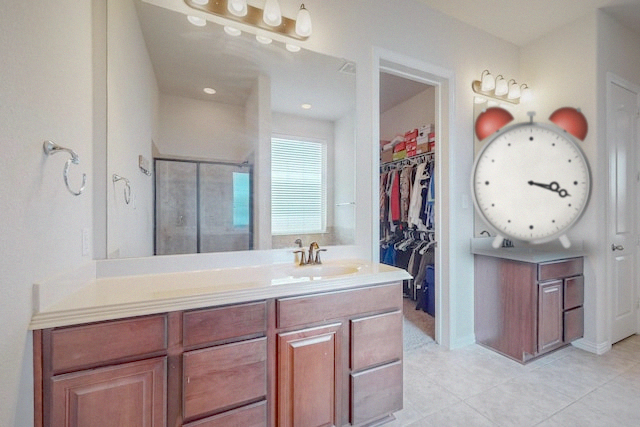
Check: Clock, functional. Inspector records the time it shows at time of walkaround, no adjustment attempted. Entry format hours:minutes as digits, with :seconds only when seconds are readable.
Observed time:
3:18
